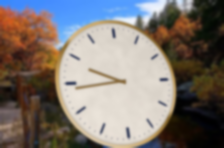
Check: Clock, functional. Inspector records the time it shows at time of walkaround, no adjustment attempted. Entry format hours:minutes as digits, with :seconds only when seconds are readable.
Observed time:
9:44
